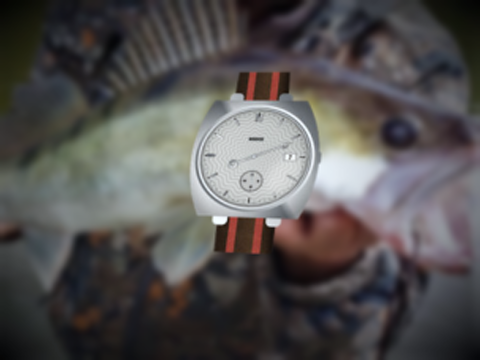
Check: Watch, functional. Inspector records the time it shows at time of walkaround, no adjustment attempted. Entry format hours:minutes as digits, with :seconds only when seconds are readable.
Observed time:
8:11
